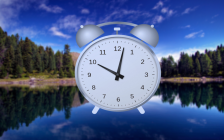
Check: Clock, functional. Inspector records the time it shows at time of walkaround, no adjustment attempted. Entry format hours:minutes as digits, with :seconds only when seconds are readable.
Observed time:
10:02
